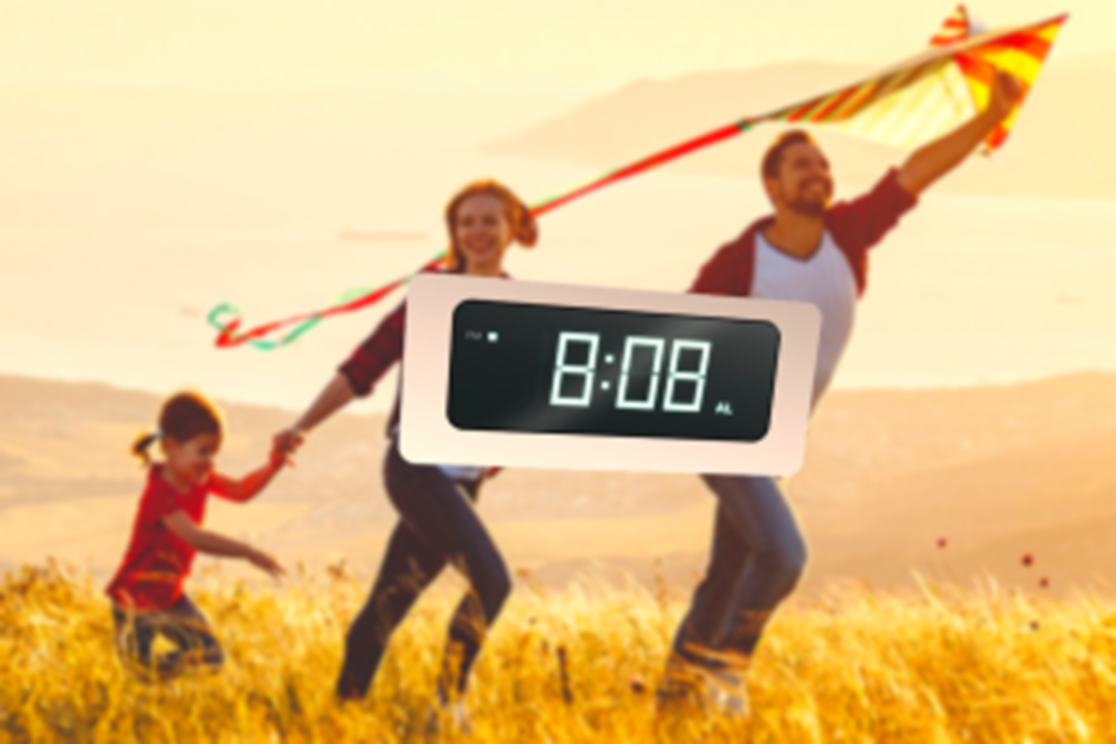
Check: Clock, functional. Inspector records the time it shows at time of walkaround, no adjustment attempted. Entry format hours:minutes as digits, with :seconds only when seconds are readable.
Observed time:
8:08
